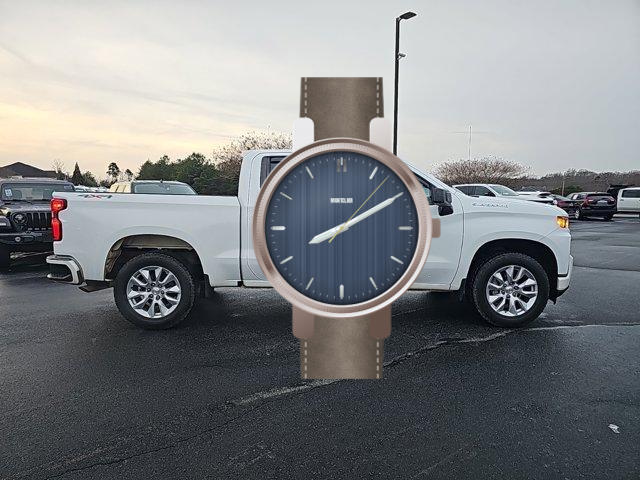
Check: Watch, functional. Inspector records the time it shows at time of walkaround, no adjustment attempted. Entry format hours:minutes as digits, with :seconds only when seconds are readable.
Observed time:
8:10:07
